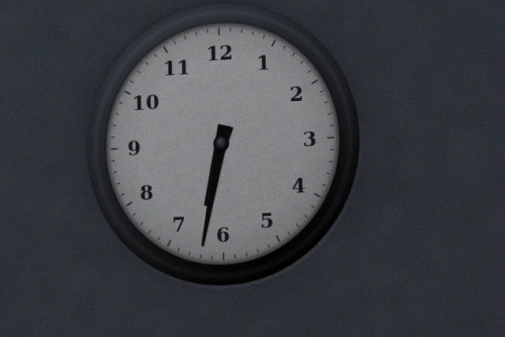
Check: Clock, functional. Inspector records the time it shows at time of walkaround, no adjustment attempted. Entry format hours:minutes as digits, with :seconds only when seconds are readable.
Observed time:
6:32
